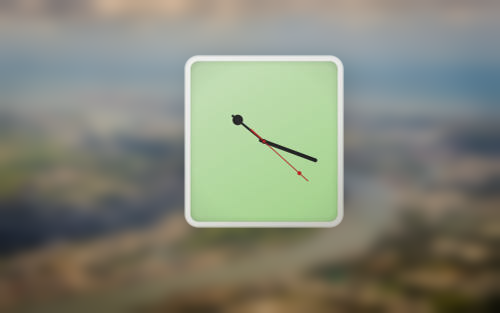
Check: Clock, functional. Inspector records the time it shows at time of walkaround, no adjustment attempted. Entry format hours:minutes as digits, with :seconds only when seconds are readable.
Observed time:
10:18:22
